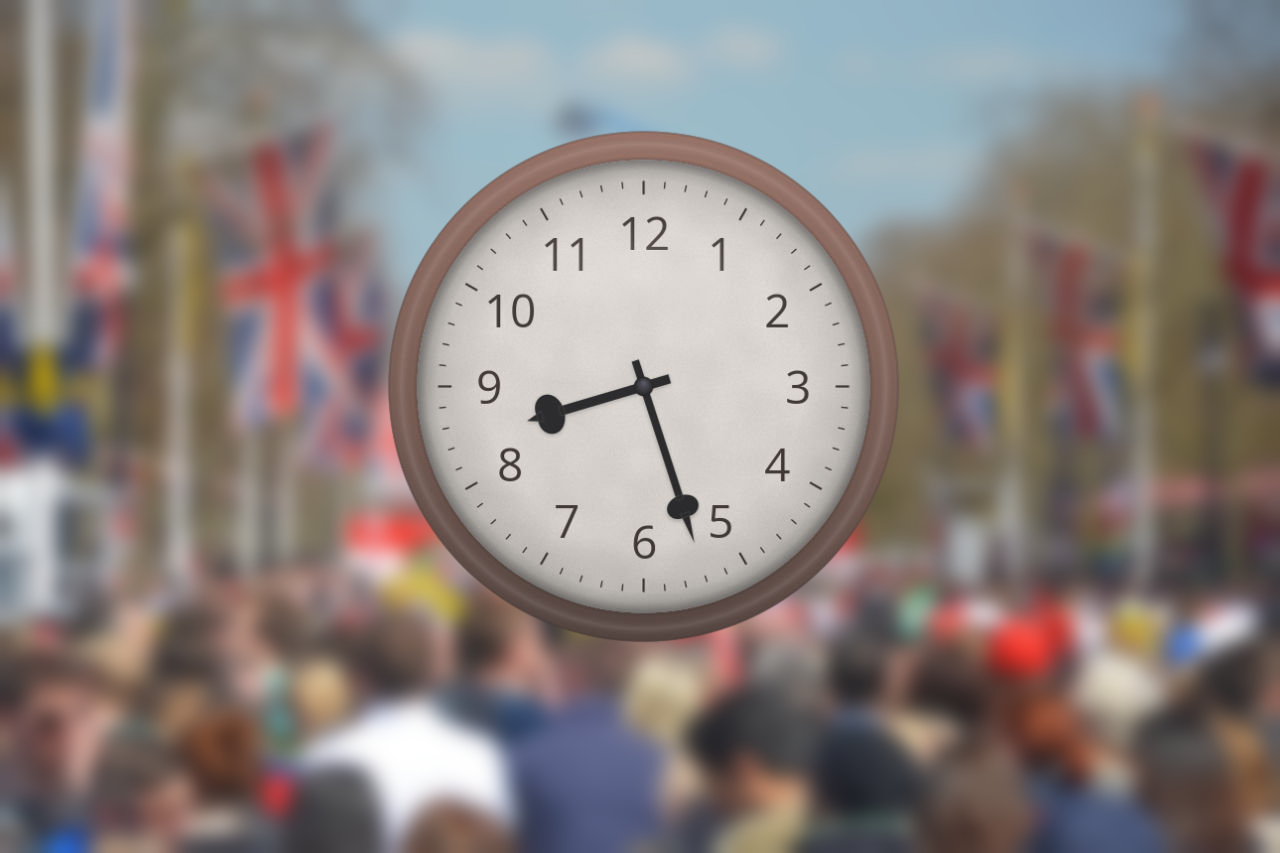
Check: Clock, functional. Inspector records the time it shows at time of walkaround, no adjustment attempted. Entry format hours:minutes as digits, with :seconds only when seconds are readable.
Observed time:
8:27
